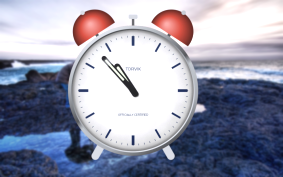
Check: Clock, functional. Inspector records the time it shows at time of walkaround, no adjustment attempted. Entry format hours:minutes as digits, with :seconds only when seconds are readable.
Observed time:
10:53
